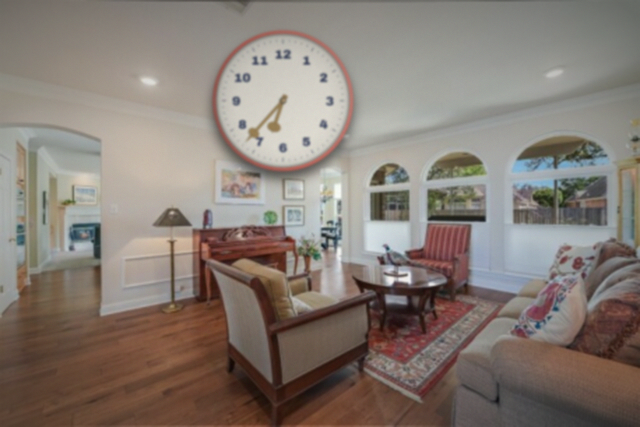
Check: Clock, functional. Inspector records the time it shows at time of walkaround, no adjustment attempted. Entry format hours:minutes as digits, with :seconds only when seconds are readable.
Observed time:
6:37
